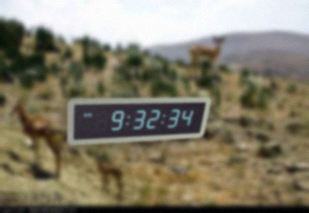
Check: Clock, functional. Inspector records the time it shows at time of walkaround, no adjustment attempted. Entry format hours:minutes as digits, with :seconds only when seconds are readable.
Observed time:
9:32:34
